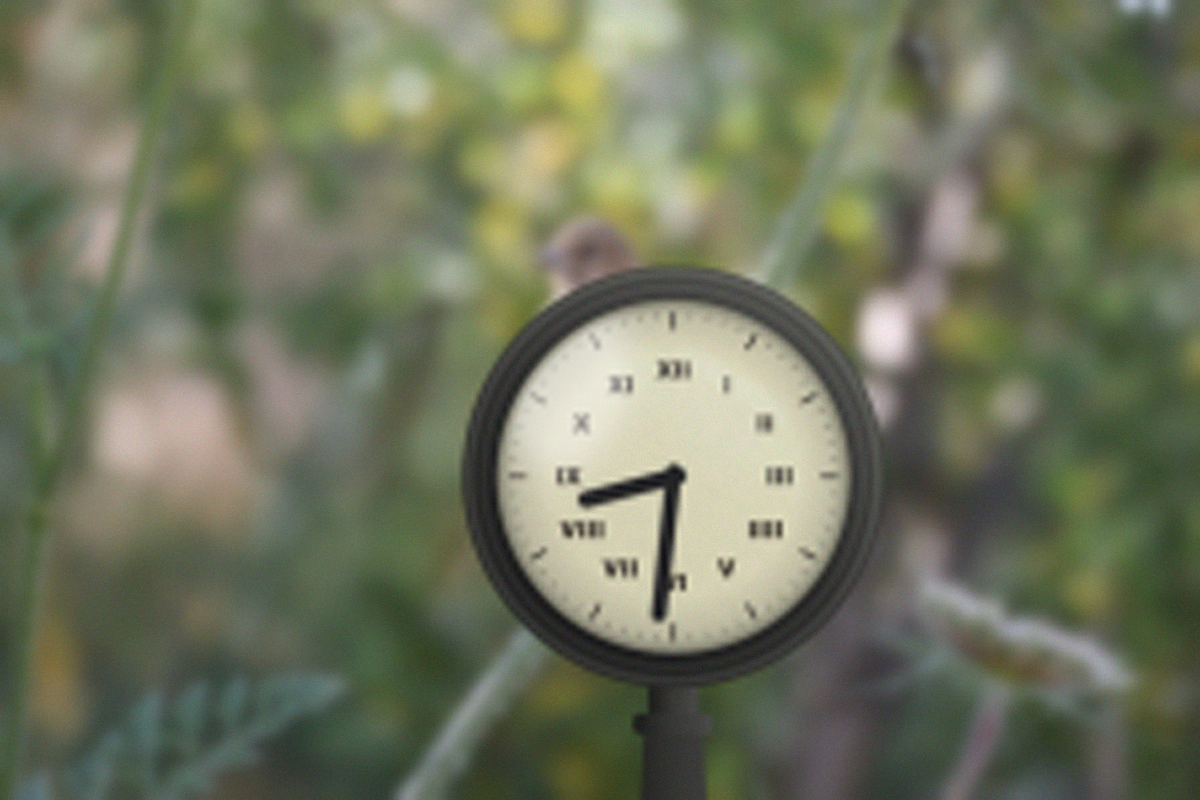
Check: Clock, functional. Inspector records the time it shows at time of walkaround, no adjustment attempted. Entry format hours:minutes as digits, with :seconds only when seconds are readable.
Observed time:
8:31
